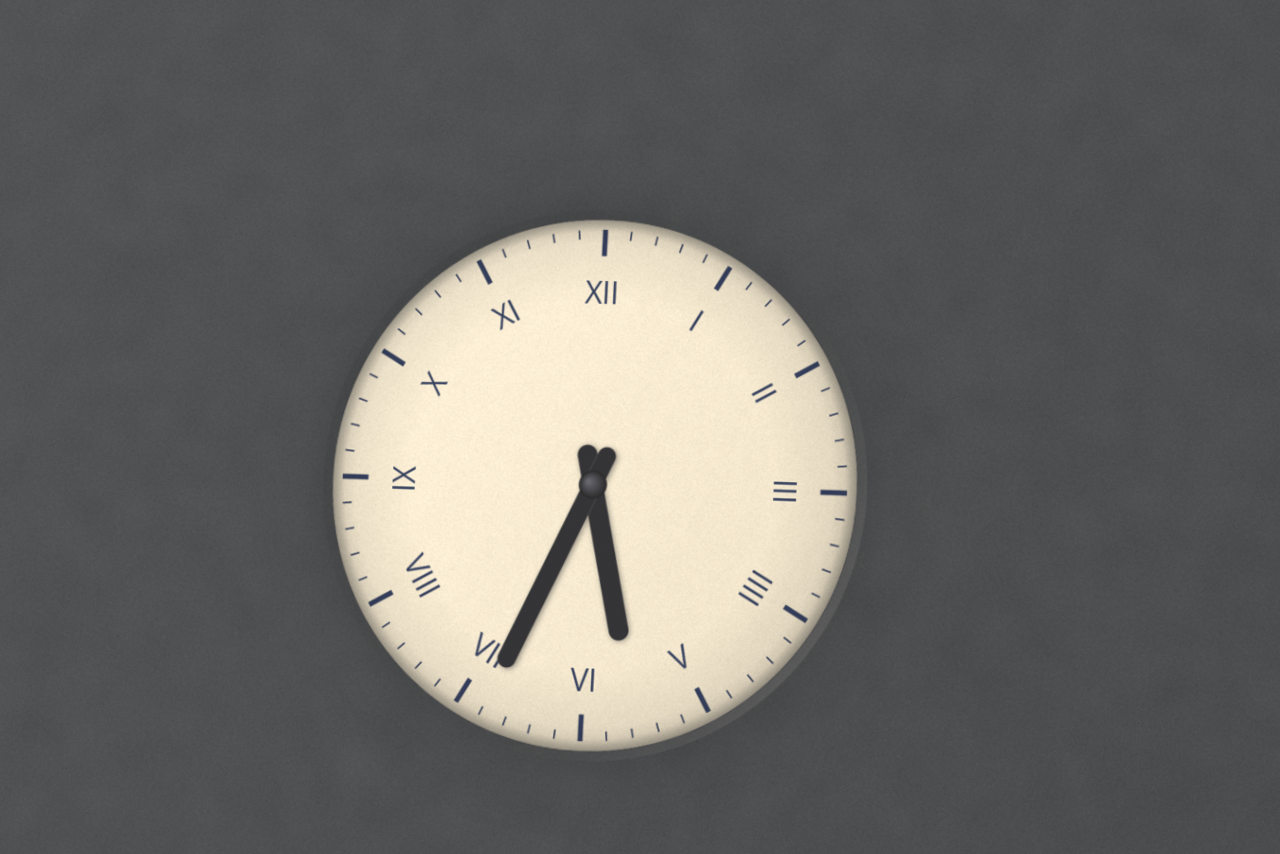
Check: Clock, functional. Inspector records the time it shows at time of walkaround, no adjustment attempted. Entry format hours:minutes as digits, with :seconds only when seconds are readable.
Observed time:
5:34
